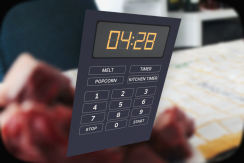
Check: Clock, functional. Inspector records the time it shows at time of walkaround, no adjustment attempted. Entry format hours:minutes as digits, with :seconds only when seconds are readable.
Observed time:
4:28
